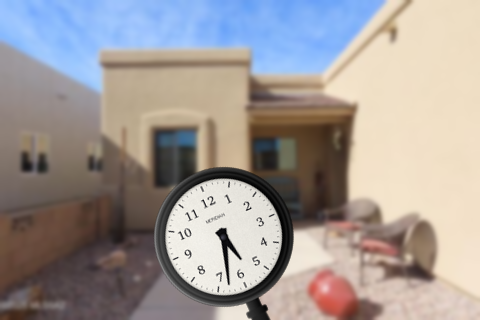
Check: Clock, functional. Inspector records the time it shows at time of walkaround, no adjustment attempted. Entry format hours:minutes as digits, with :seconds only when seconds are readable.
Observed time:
5:33
